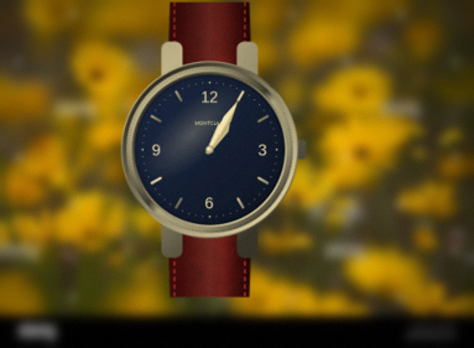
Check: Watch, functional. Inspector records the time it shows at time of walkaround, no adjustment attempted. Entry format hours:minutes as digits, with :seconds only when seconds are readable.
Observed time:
1:05
